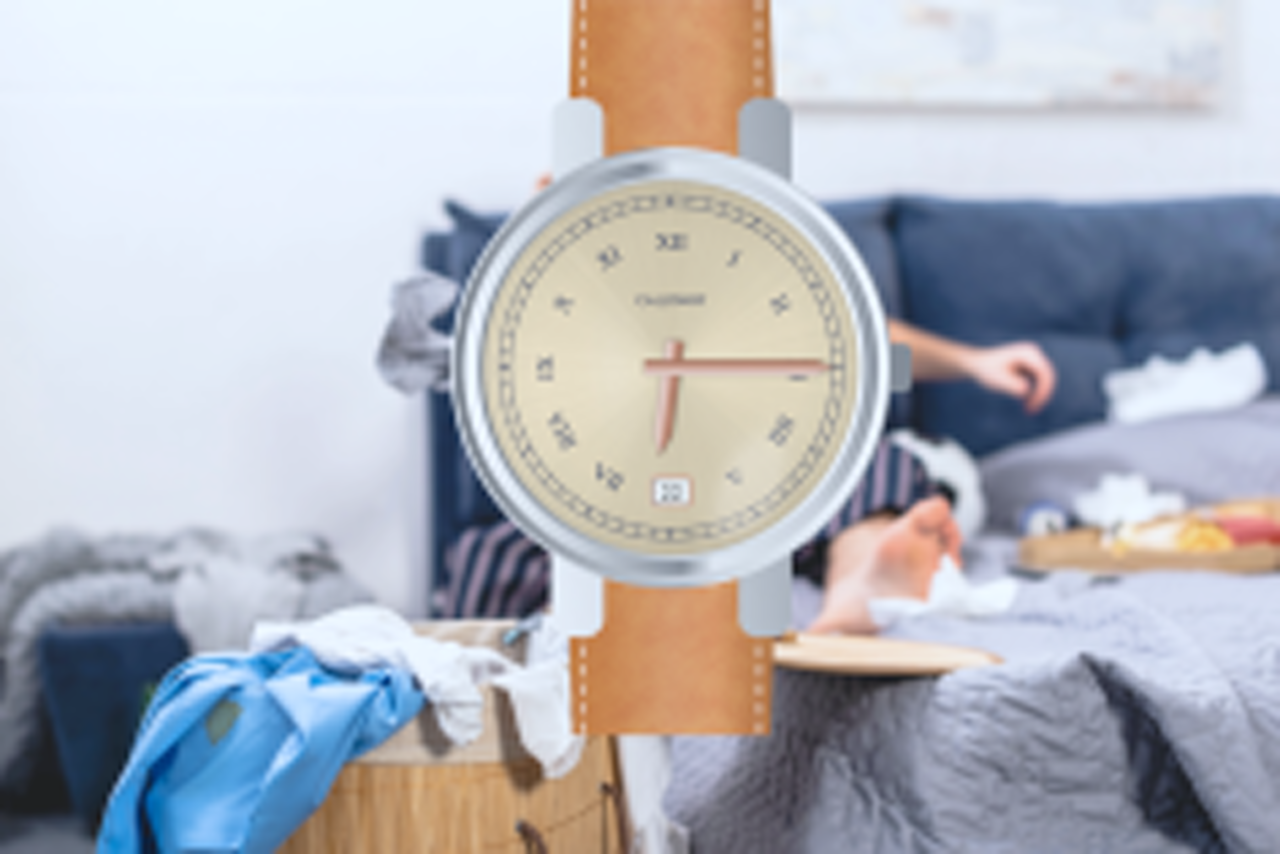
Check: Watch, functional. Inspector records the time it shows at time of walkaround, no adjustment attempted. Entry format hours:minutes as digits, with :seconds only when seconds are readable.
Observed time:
6:15
